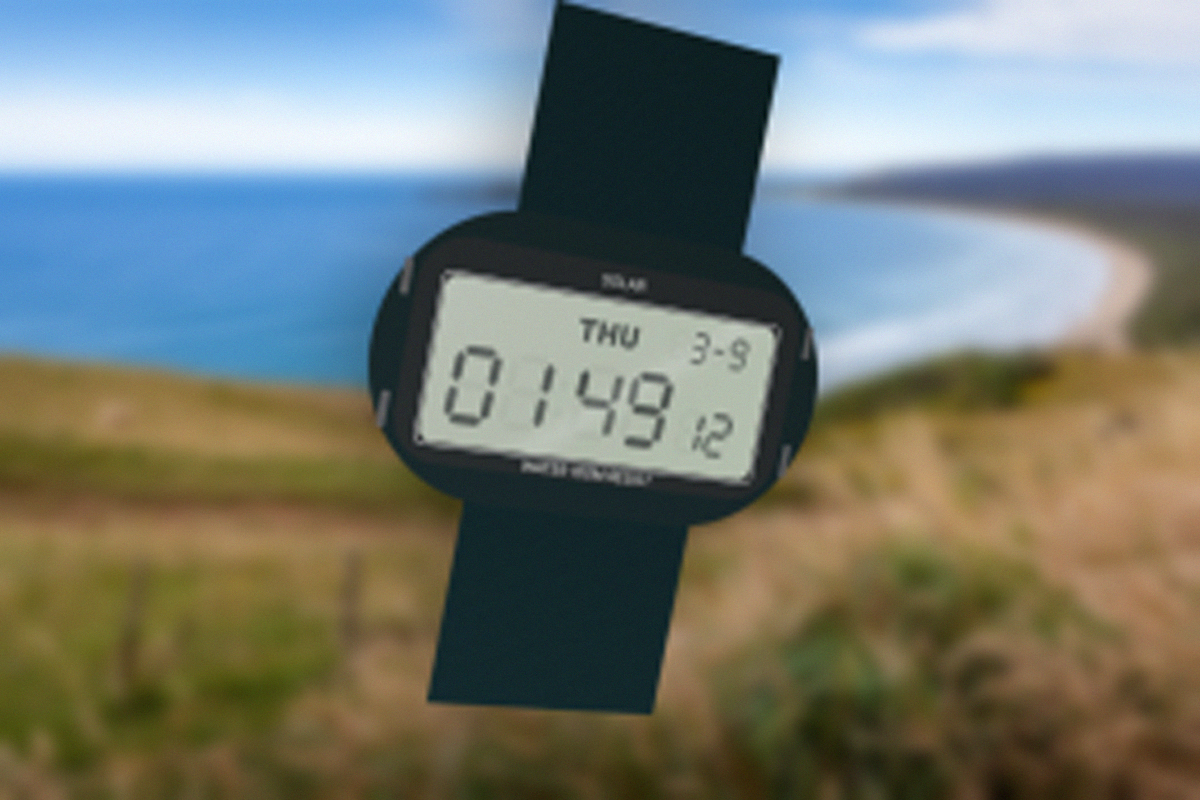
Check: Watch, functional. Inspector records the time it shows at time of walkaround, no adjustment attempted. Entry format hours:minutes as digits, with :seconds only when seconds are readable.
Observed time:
1:49:12
